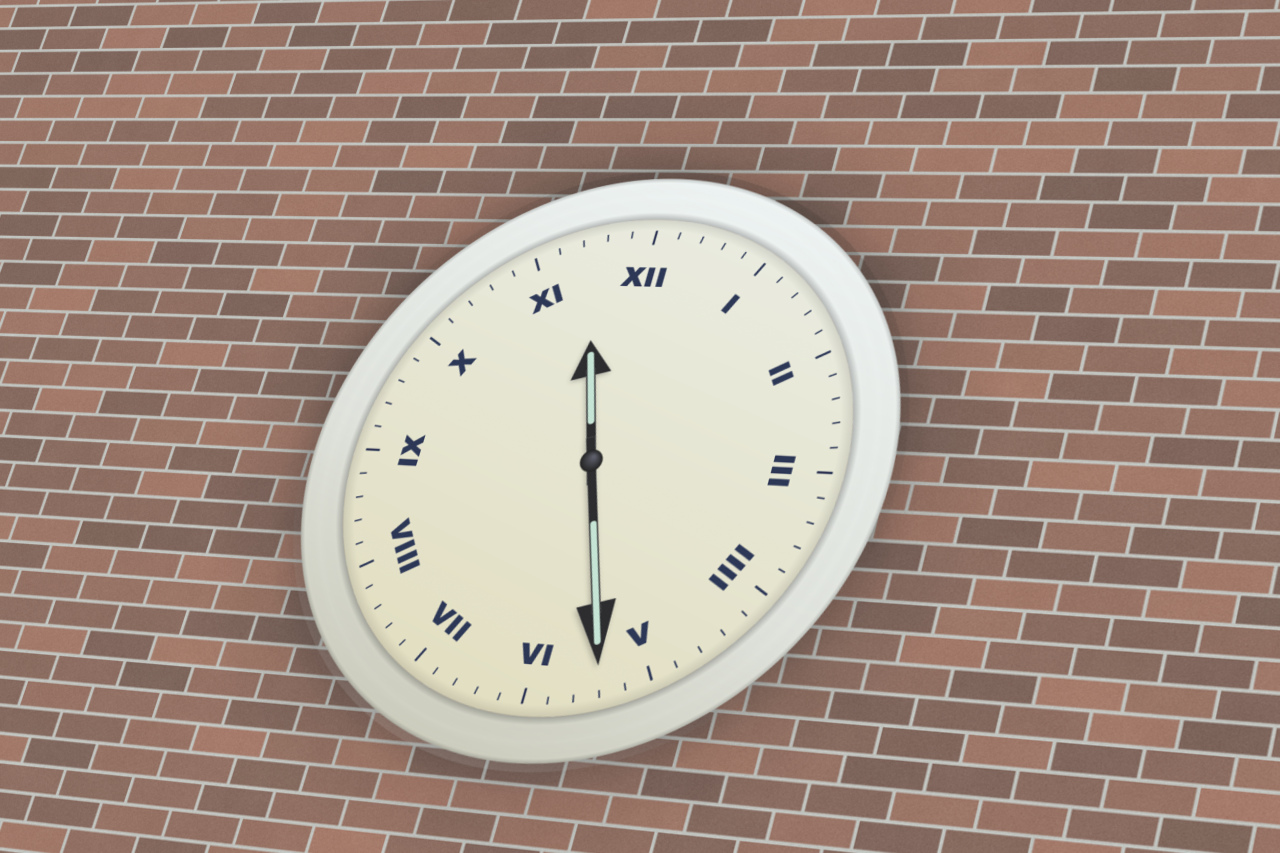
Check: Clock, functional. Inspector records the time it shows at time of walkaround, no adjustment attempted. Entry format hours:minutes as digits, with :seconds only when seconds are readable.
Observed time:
11:27
